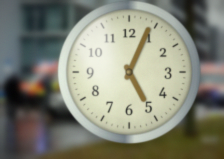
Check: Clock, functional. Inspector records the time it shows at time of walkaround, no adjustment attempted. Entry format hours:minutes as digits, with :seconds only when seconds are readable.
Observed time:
5:04
